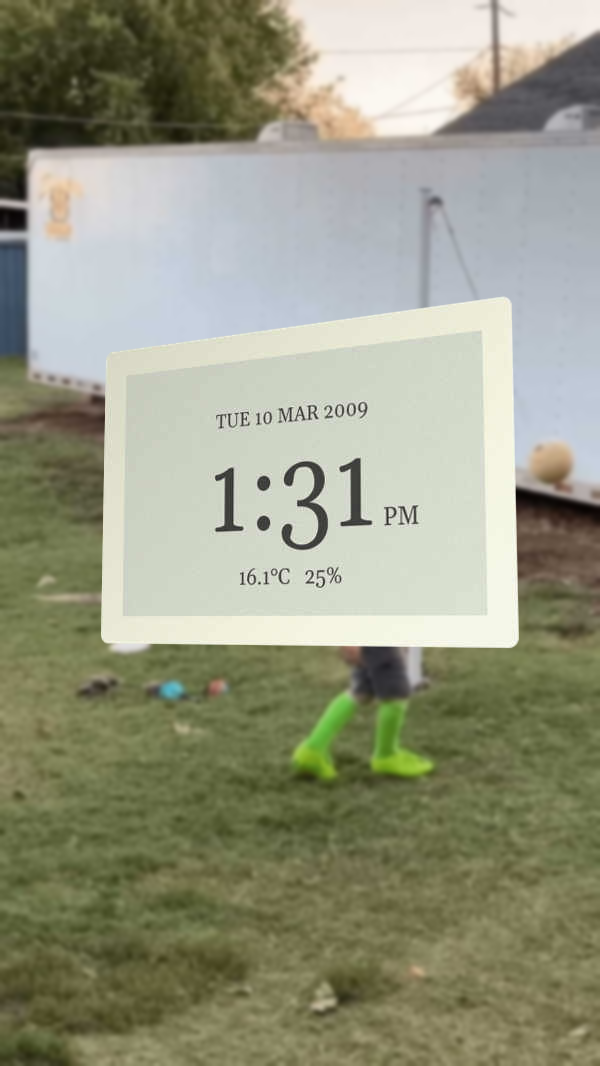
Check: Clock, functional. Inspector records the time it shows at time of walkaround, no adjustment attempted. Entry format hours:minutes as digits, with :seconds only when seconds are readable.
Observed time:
1:31
